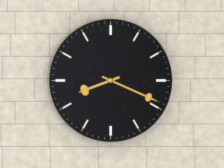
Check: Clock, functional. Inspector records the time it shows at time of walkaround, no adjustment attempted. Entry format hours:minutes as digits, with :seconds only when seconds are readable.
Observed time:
8:19
